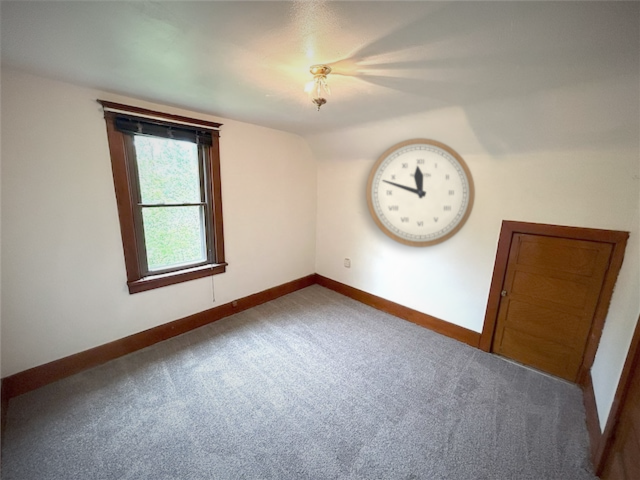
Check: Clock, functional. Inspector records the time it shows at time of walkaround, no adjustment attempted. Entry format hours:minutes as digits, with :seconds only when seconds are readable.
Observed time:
11:48
